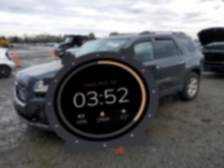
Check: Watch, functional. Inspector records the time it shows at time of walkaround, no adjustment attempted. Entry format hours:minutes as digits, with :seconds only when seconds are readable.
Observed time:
3:52
